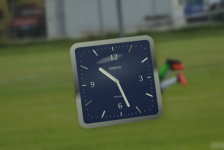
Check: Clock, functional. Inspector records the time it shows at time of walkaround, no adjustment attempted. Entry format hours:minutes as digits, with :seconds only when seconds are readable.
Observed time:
10:27
